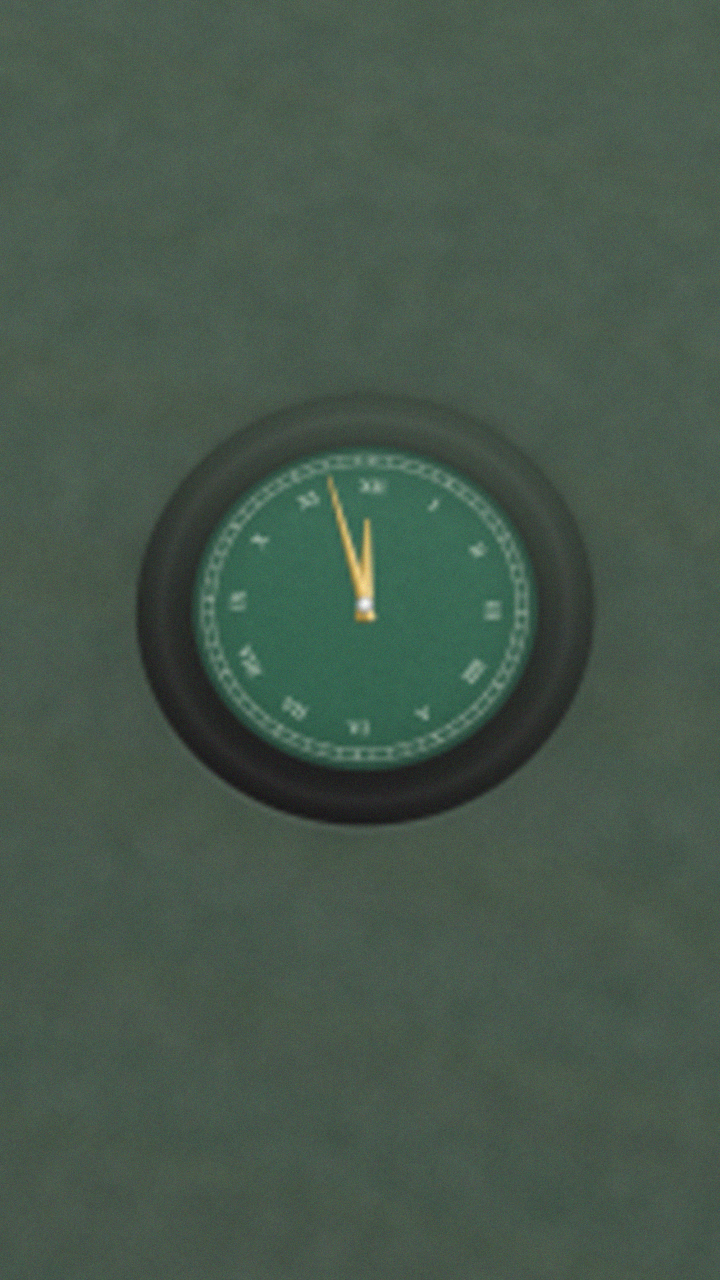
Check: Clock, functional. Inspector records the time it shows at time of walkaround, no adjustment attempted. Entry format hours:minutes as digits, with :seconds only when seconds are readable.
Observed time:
11:57
